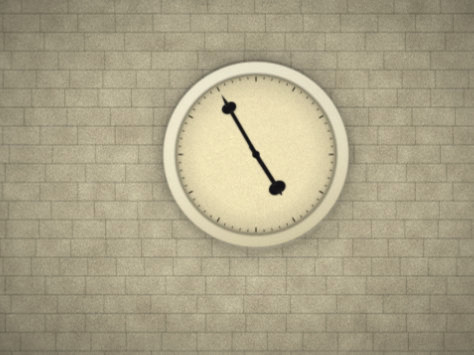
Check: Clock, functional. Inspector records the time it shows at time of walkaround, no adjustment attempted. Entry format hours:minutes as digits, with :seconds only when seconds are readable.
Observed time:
4:55
